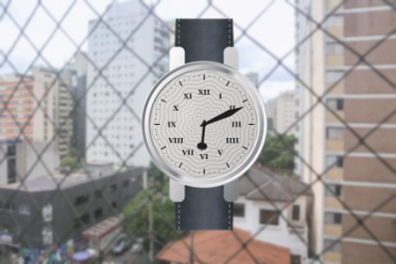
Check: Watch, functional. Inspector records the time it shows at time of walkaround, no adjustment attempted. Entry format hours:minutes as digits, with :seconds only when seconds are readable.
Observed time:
6:11
